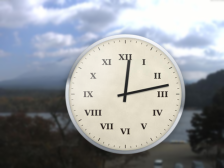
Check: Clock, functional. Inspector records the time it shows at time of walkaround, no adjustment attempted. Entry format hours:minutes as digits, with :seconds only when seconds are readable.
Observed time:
12:13
